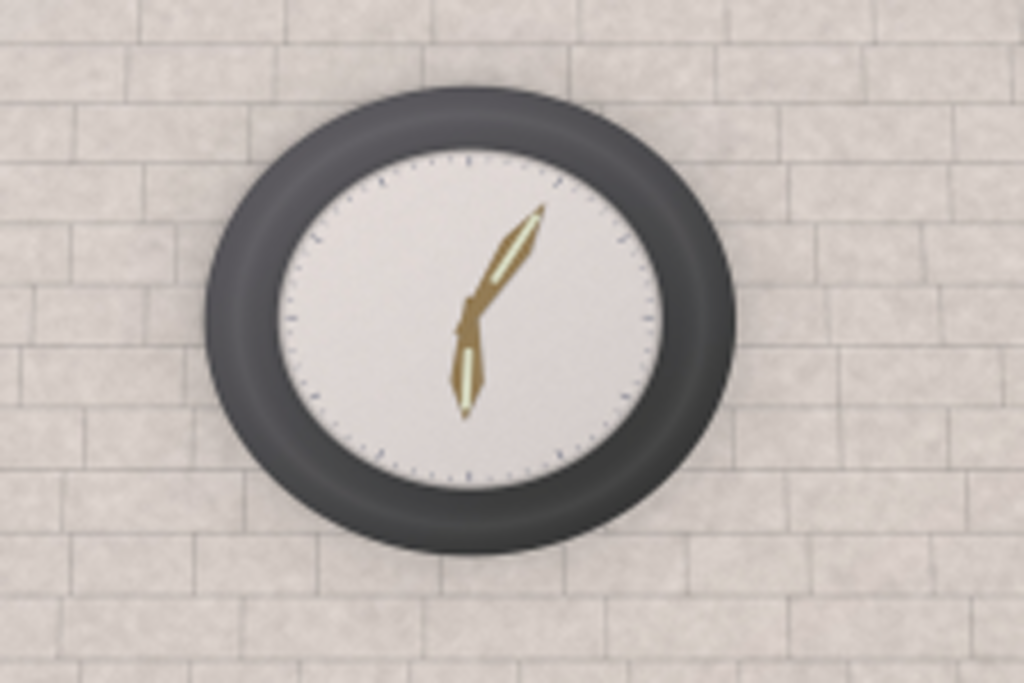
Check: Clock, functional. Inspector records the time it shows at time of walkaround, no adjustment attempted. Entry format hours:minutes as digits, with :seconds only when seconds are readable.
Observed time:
6:05
